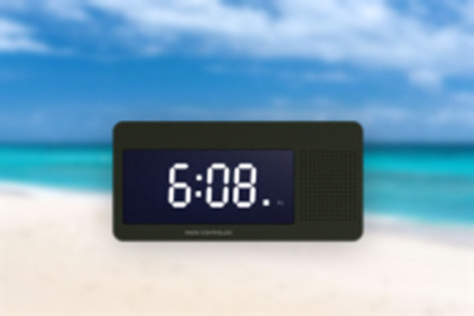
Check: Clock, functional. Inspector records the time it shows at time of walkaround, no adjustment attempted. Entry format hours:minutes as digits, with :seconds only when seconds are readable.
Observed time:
6:08
